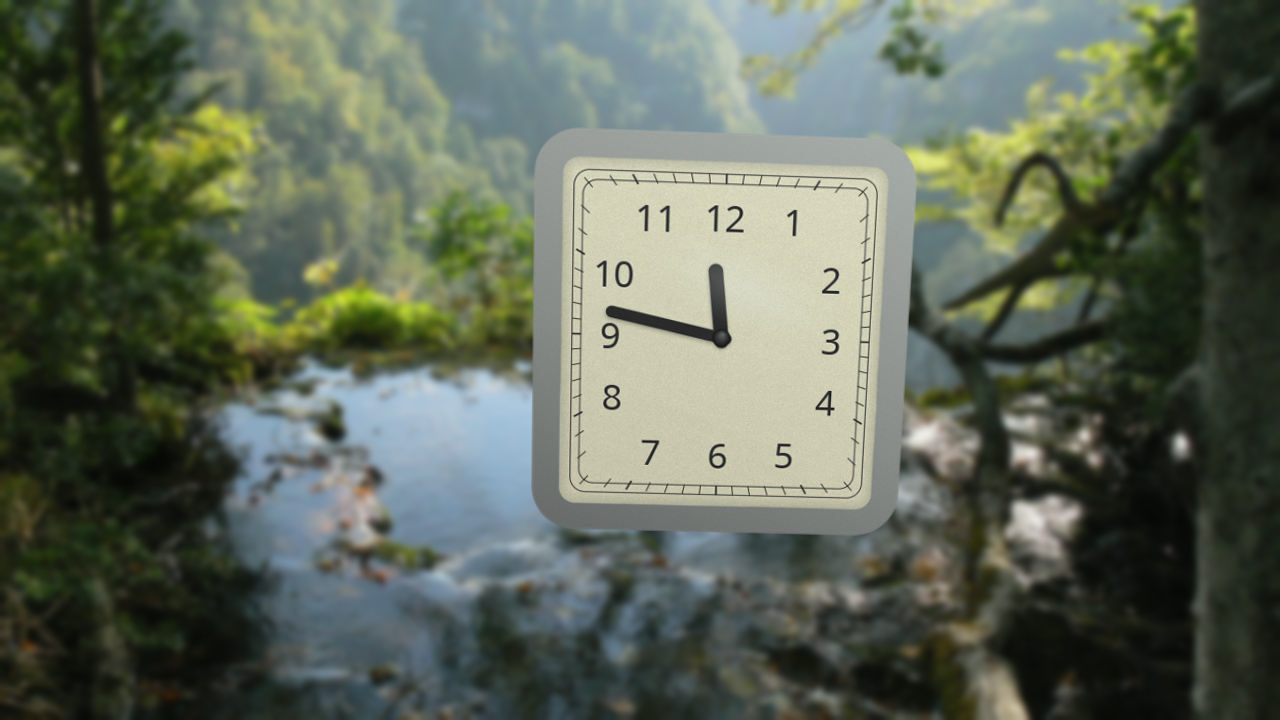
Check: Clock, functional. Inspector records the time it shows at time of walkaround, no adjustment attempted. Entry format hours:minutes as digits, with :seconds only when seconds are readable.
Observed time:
11:47
